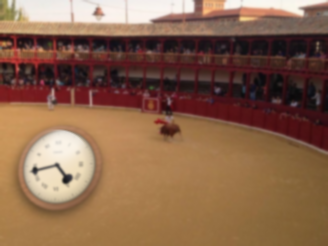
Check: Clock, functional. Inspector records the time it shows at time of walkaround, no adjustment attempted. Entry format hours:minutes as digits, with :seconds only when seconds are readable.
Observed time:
4:43
